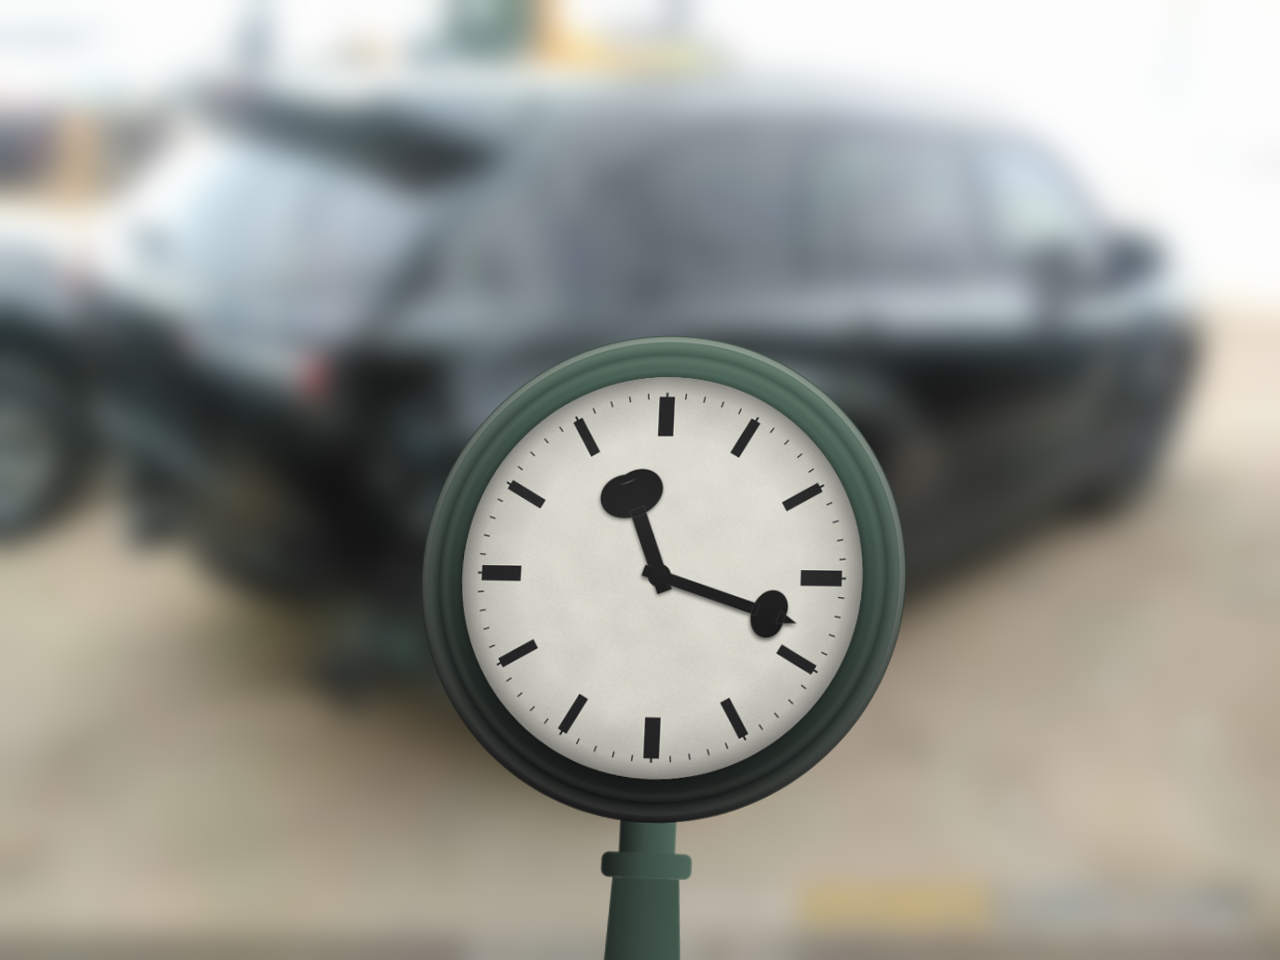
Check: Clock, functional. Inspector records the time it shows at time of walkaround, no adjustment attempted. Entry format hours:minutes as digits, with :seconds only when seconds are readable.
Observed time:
11:18
